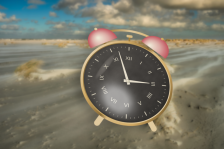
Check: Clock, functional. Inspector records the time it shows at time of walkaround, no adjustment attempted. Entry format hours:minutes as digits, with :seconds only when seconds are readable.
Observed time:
2:57
